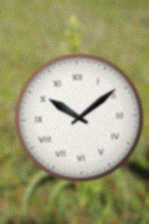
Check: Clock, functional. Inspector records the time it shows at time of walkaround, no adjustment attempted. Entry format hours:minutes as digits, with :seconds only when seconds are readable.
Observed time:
10:09
